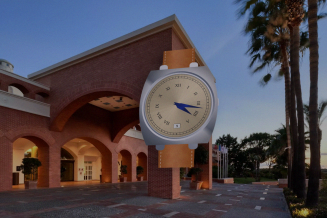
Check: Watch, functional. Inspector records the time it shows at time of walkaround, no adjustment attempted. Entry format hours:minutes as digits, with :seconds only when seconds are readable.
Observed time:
4:17
